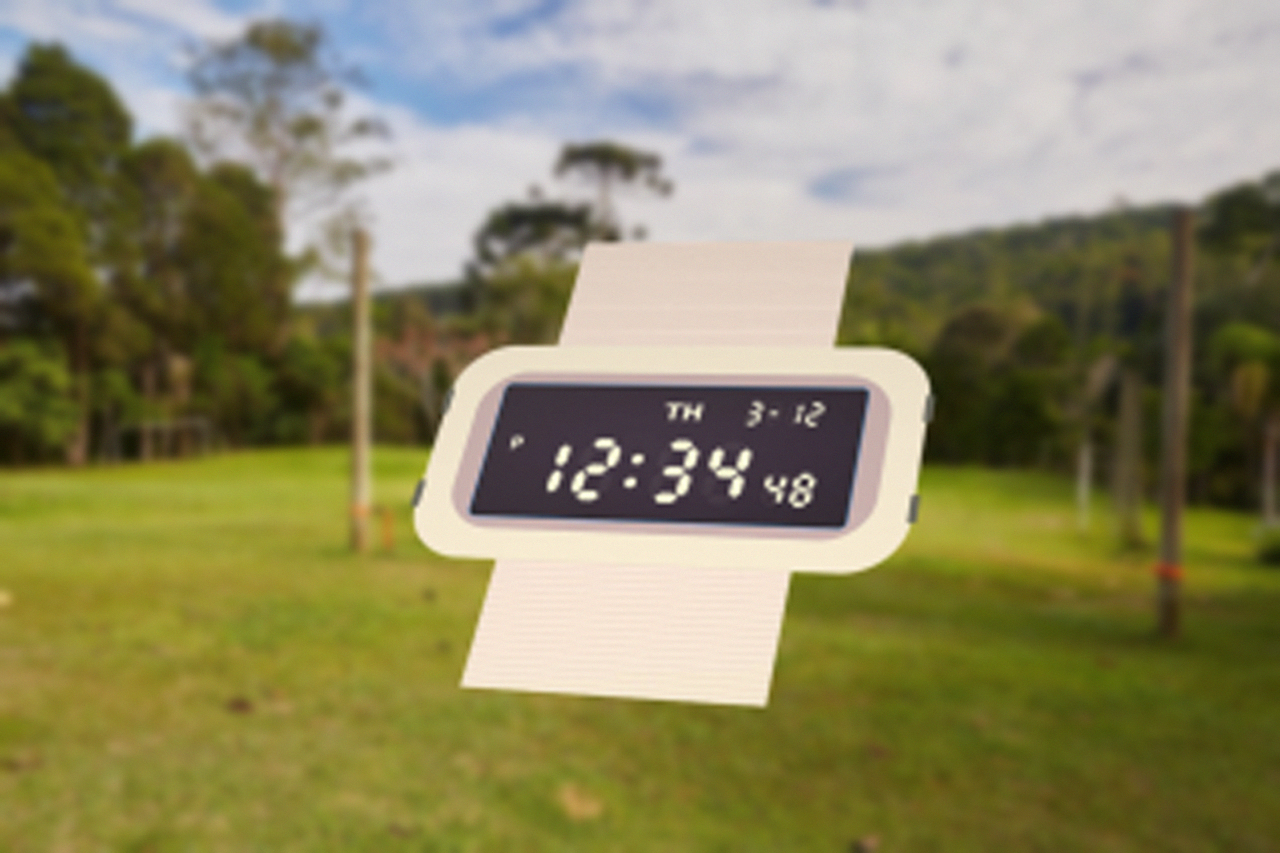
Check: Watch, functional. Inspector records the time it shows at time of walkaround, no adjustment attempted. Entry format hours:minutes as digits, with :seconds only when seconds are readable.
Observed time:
12:34:48
